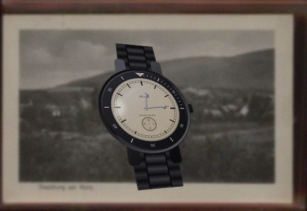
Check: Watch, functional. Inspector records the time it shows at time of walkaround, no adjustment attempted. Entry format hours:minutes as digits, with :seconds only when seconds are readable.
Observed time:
12:14
